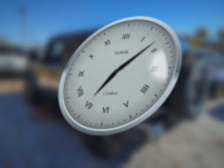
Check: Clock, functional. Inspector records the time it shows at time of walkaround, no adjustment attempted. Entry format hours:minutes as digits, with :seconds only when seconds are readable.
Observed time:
7:08
